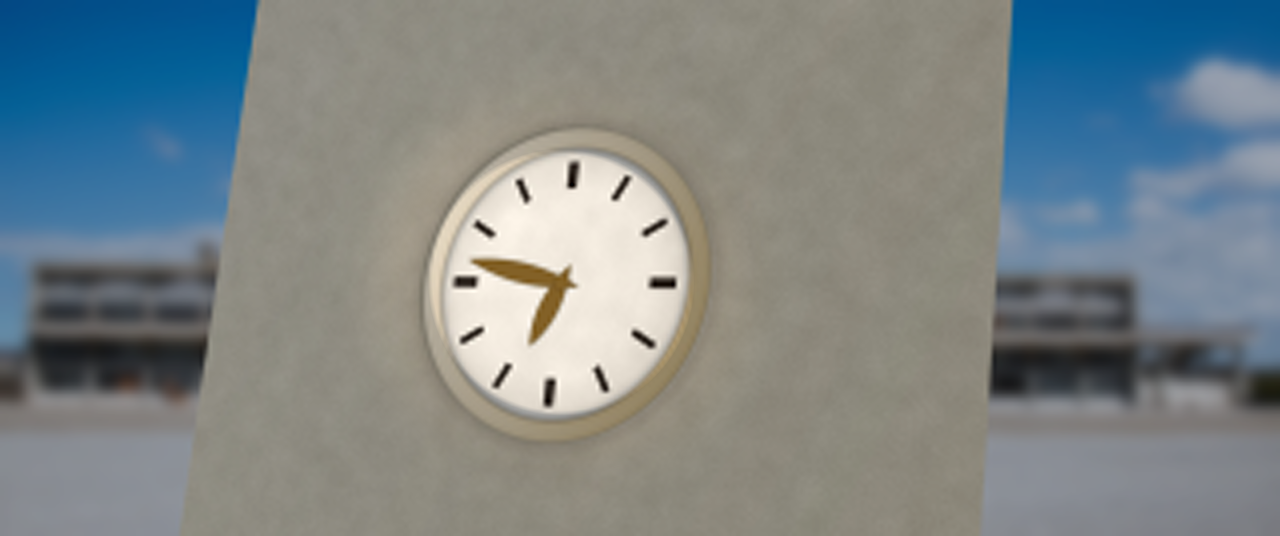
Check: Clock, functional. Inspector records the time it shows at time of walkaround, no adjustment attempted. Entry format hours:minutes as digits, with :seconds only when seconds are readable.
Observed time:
6:47
